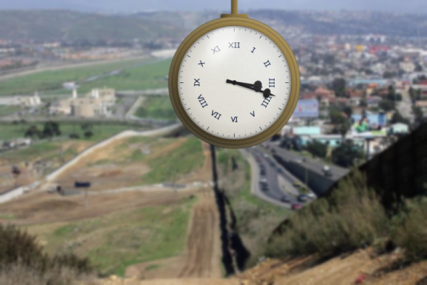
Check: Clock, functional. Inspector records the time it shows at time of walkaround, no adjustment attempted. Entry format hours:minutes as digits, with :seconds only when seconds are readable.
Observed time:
3:18
